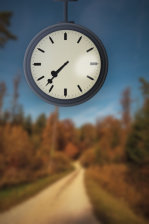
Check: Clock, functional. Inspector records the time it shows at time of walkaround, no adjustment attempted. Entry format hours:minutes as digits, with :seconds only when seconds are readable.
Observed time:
7:37
